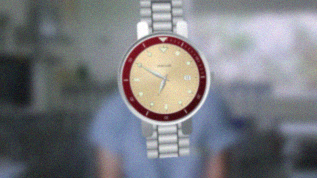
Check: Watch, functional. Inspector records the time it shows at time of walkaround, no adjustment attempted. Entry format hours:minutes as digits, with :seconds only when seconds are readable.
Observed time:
6:50
